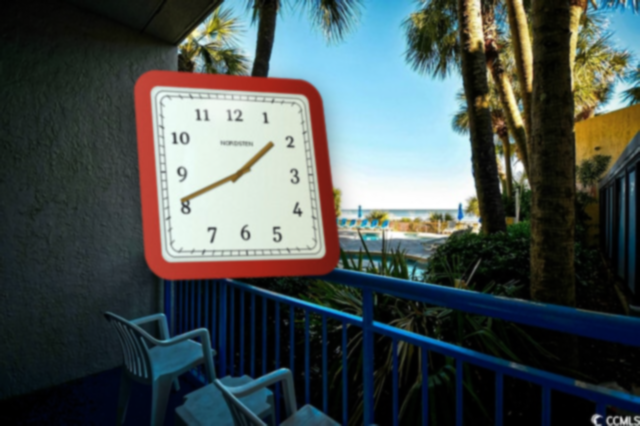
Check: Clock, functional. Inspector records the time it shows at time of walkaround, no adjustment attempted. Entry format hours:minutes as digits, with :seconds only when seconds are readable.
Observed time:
1:41
